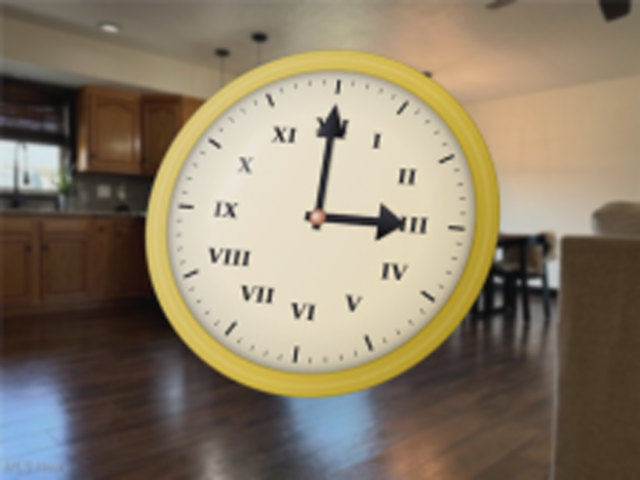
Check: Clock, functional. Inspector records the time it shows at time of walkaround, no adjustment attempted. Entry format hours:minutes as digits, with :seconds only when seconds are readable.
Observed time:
3:00
